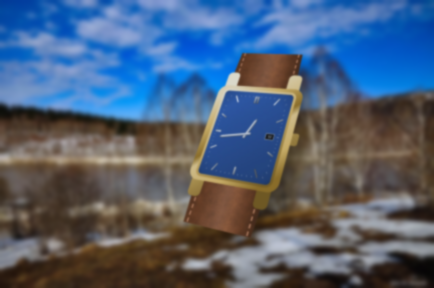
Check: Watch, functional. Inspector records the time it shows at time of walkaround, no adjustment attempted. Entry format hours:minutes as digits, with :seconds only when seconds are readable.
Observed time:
12:43
